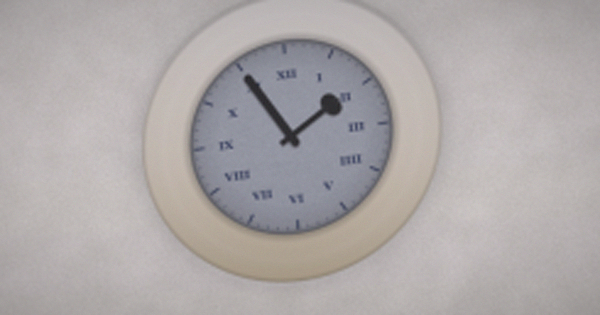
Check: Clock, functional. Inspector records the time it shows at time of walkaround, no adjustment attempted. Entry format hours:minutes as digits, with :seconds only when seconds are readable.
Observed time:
1:55
